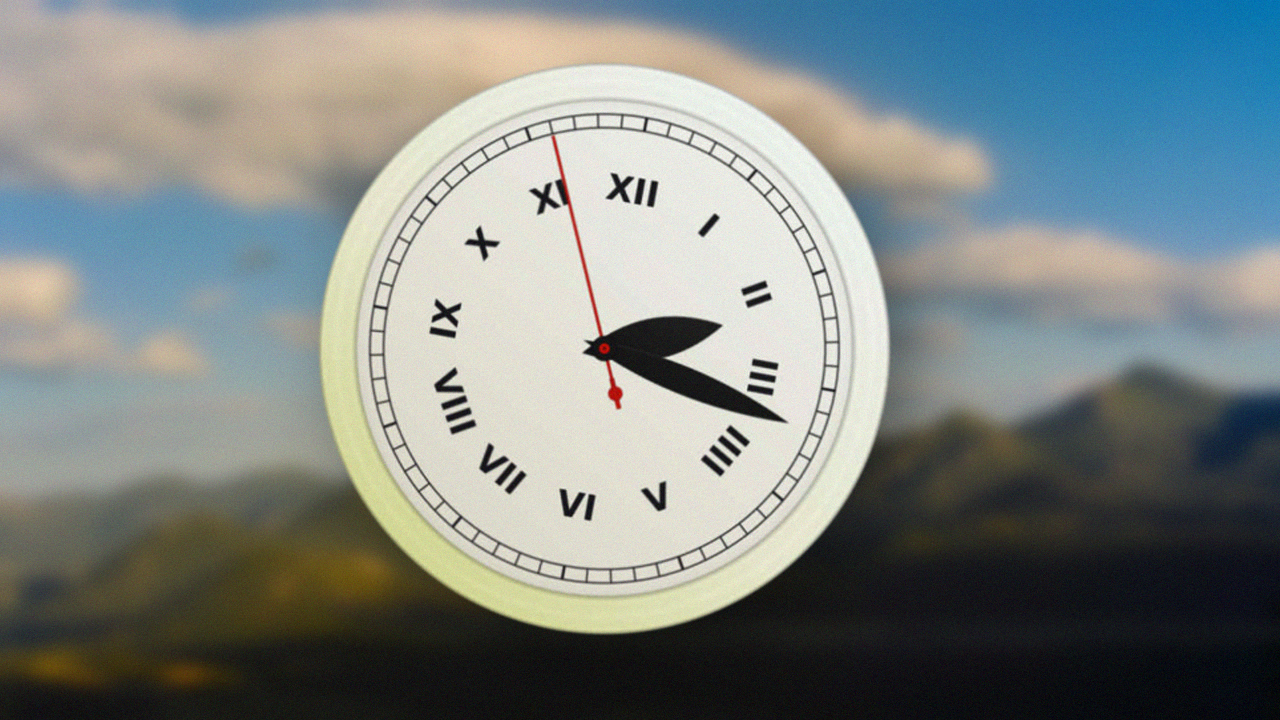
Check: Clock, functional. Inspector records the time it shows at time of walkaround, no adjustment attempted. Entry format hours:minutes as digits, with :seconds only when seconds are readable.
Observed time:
2:16:56
